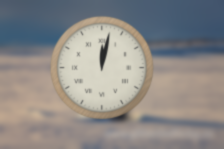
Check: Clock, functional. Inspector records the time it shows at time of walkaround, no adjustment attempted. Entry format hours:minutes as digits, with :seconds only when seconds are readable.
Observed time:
12:02
